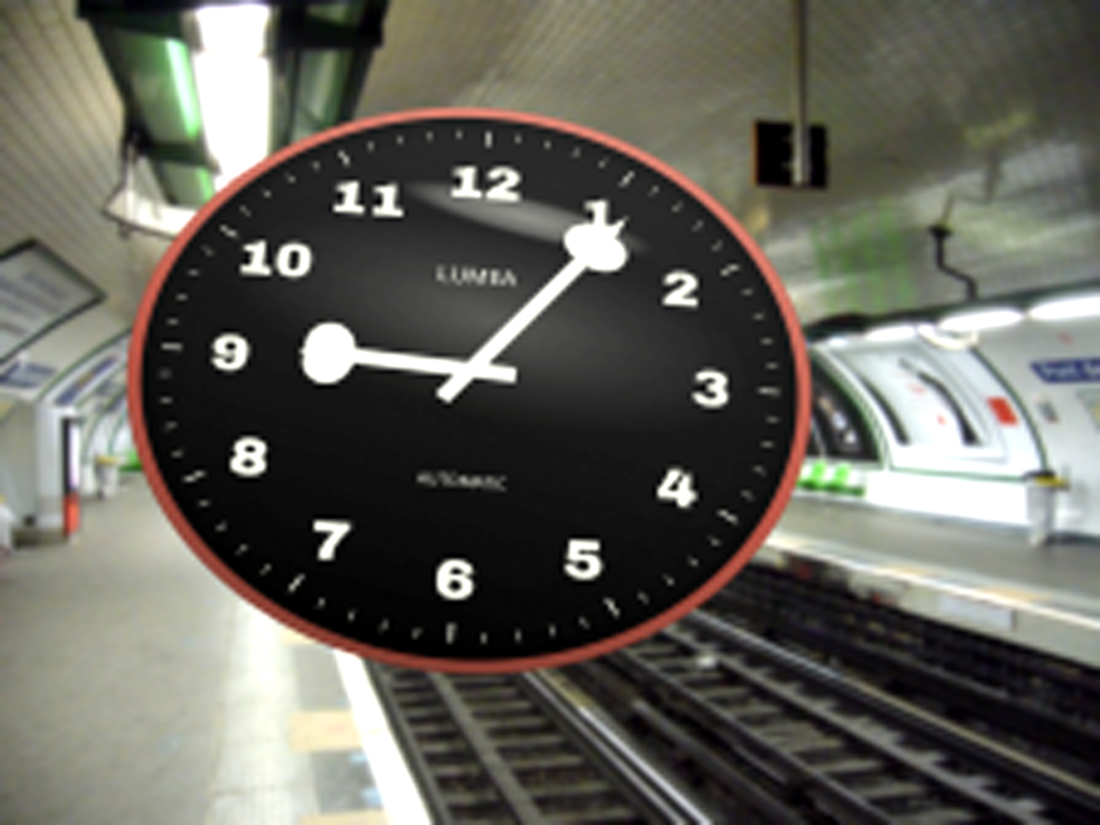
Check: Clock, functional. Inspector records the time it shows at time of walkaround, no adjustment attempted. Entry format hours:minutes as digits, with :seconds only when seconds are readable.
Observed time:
9:06
